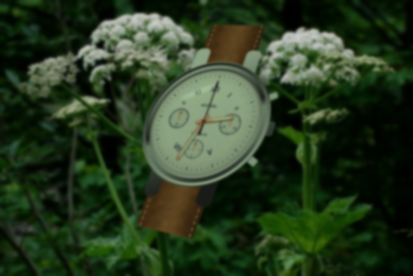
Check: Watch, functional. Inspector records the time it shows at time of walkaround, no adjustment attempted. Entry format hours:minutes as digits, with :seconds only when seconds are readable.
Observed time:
2:33
